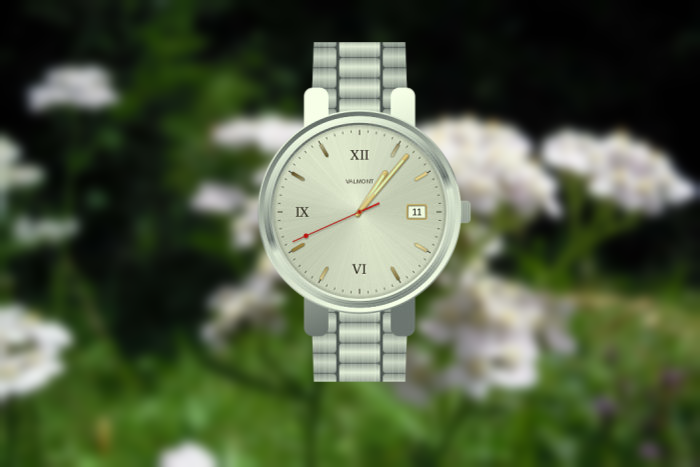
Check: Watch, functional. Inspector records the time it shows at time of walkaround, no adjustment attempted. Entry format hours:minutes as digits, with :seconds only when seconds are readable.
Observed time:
1:06:41
